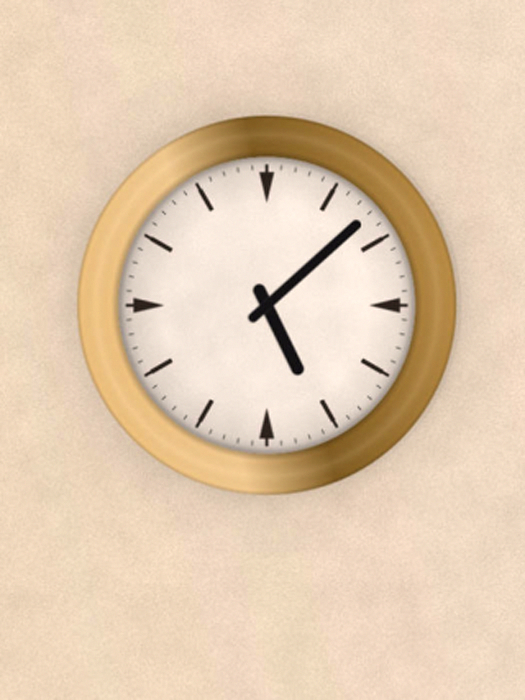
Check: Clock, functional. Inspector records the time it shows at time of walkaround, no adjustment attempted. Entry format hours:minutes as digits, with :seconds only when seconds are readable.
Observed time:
5:08
